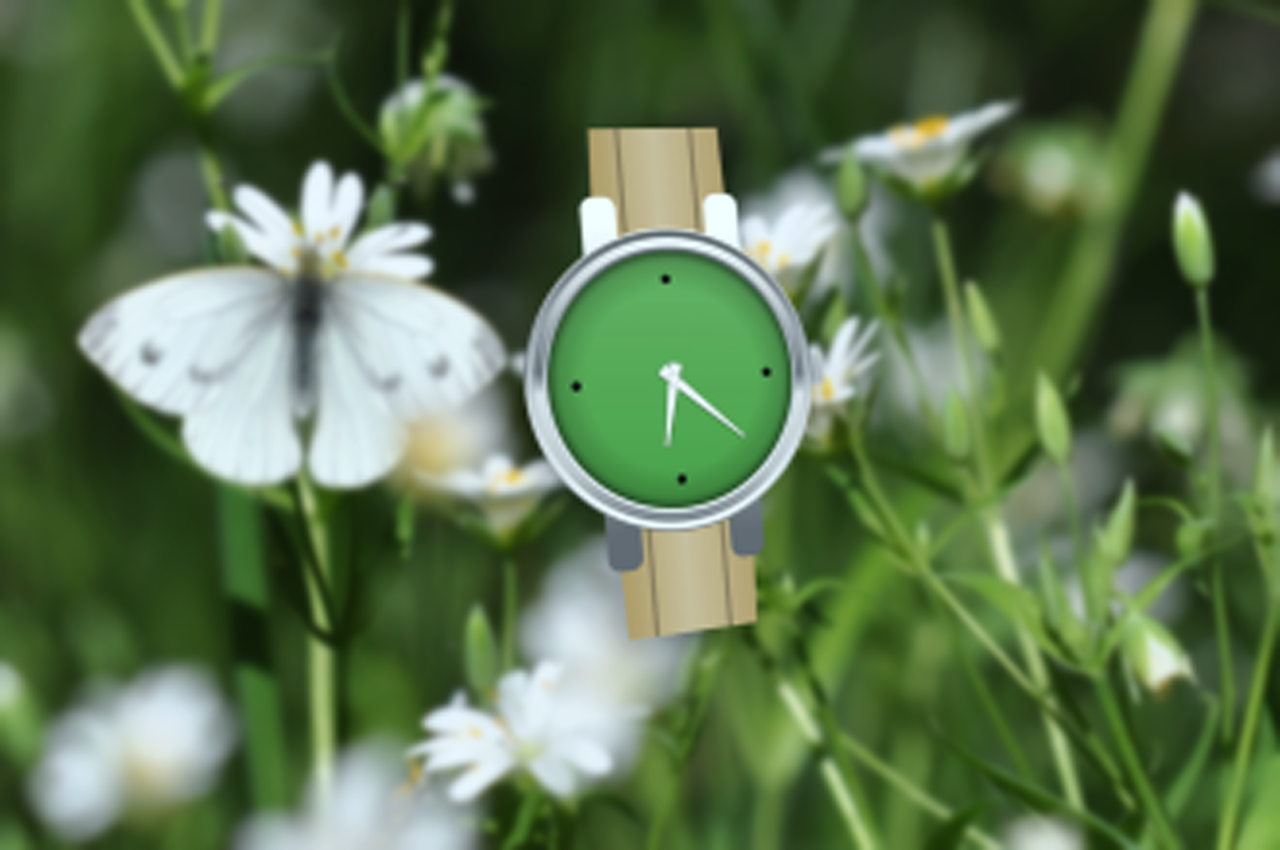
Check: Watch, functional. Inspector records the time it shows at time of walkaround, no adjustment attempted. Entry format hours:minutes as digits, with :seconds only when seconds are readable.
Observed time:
6:22
